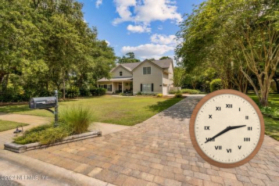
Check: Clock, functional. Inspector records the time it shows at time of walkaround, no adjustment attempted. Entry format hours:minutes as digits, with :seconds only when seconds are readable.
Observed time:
2:40
